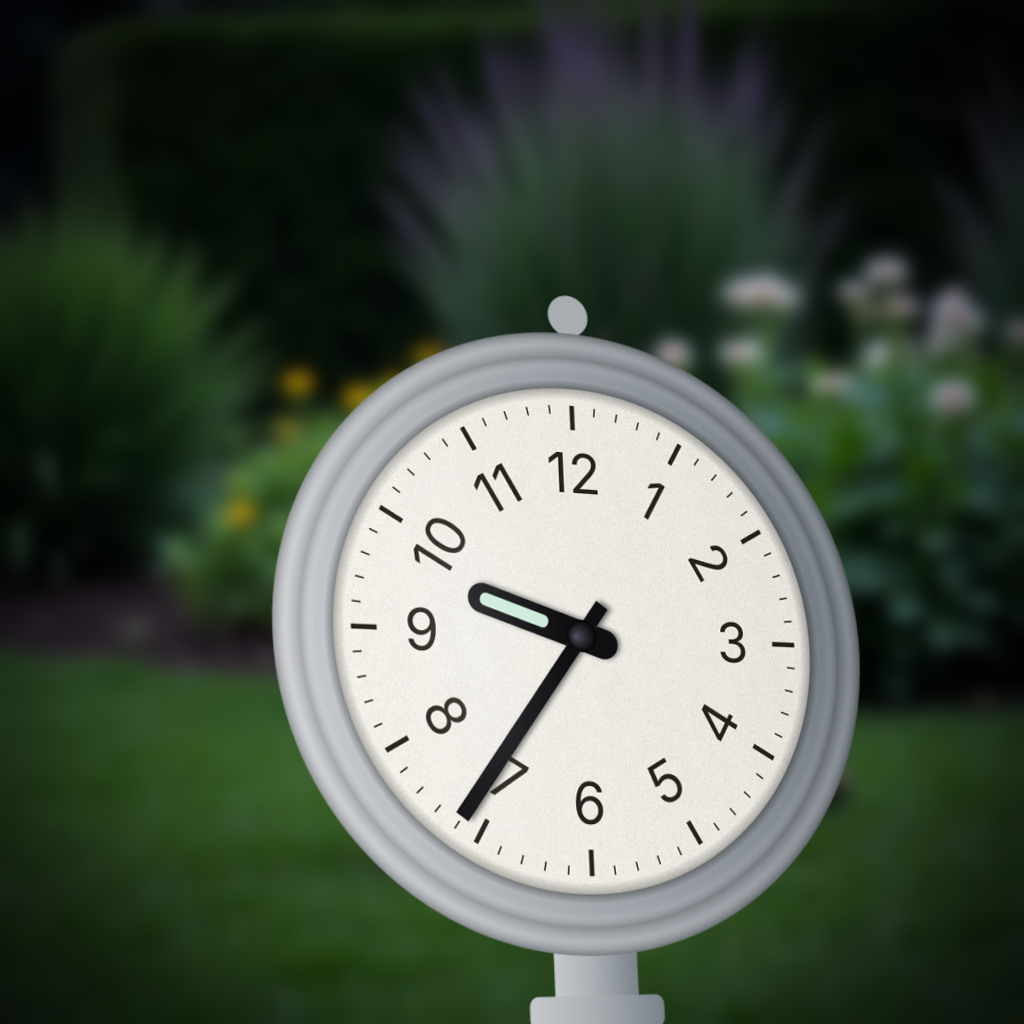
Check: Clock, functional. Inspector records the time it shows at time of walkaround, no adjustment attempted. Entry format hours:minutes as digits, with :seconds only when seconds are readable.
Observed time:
9:36
